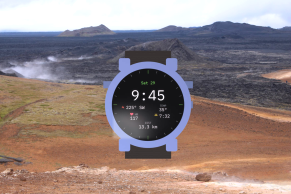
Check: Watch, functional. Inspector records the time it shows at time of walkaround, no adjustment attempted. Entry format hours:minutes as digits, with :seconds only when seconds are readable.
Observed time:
9:45
